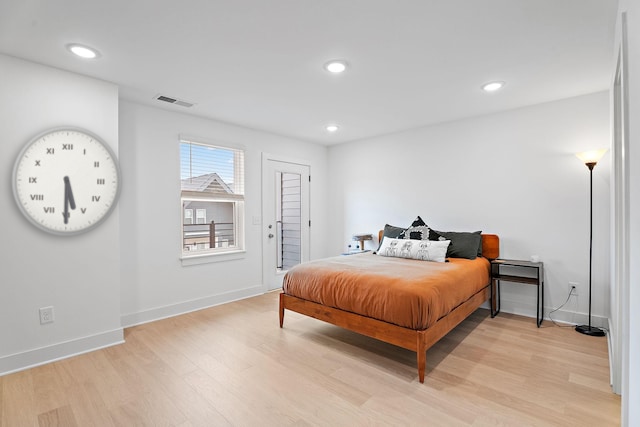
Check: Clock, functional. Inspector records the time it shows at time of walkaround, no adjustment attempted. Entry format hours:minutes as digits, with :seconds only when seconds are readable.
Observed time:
5:30
